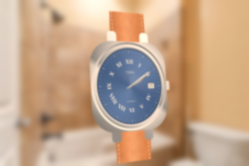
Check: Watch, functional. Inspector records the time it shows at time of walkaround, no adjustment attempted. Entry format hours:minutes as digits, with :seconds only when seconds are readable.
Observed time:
2:10
